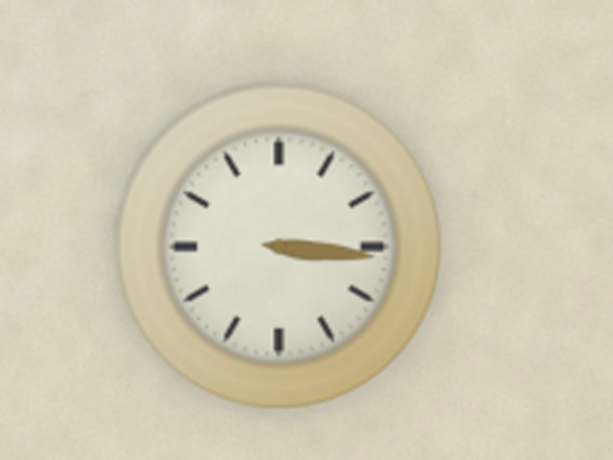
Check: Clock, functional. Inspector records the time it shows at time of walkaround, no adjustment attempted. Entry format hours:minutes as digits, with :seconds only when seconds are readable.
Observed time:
3:16
